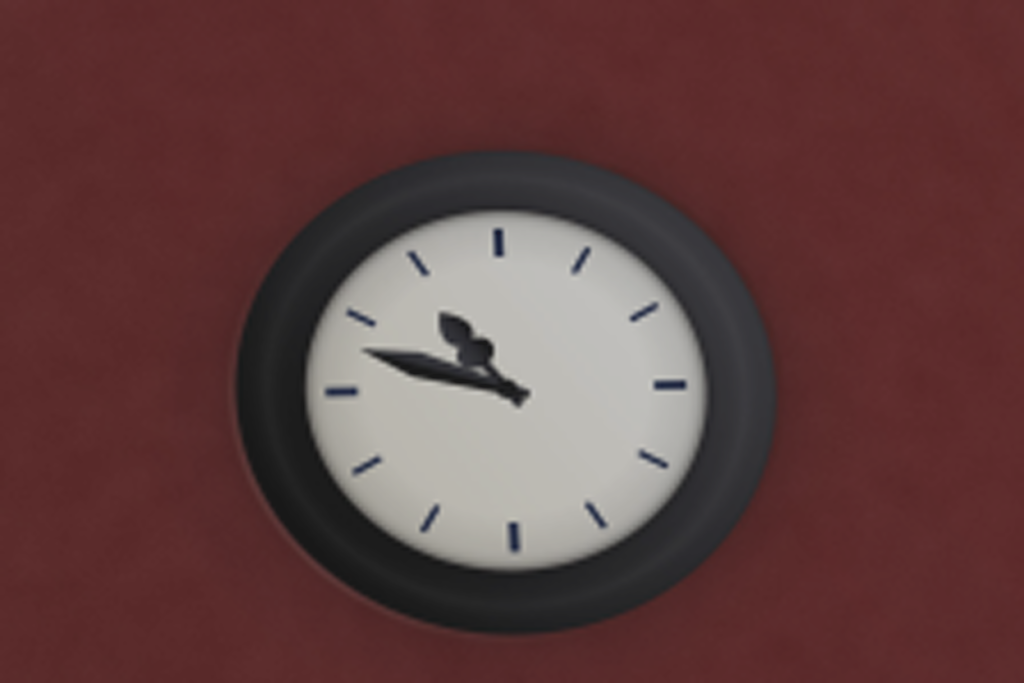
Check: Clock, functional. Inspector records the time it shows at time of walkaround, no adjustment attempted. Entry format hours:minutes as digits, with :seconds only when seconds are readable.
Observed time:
10:48
